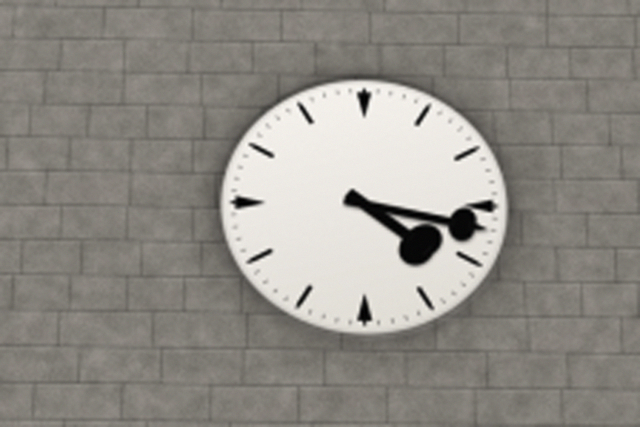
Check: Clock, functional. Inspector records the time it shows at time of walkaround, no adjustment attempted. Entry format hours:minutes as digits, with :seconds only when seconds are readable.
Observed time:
4:17
